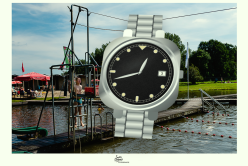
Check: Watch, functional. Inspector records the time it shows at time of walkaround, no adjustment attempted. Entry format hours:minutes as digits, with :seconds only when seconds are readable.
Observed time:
12:42
